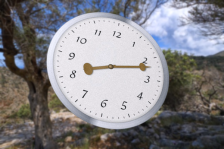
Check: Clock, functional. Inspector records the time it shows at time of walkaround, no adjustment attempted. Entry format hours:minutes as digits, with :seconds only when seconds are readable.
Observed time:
8:12
